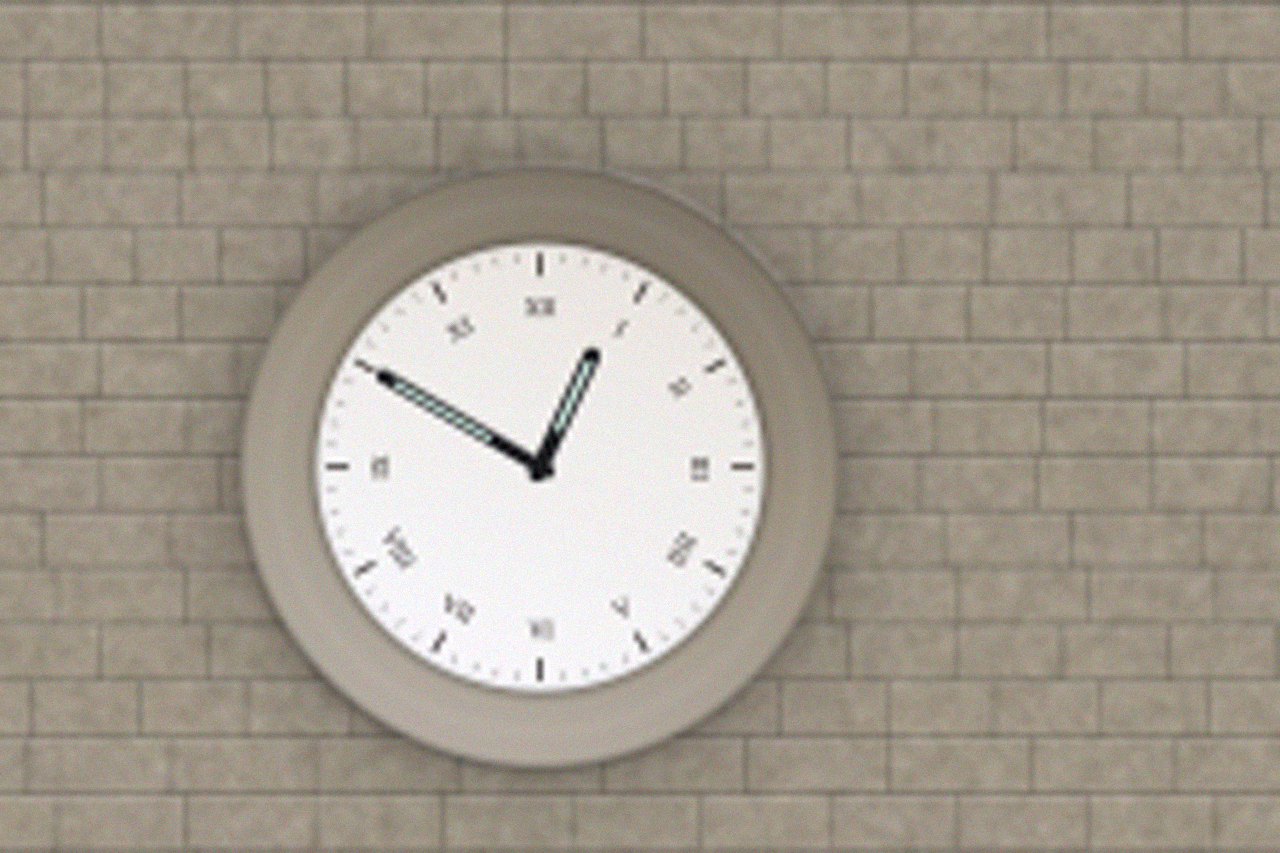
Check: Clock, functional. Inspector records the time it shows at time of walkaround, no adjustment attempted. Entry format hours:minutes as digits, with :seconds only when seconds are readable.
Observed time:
12:50
